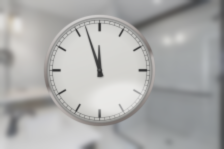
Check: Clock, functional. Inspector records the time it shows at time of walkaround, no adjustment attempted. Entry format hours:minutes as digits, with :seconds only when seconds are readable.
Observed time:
11:57
